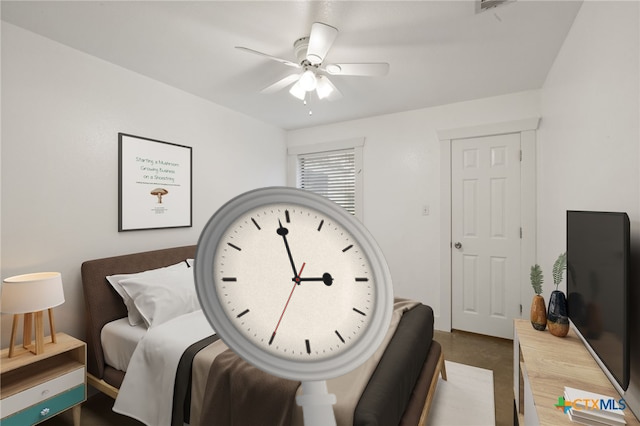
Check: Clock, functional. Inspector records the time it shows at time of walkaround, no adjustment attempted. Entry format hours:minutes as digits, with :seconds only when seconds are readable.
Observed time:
2:58:35
